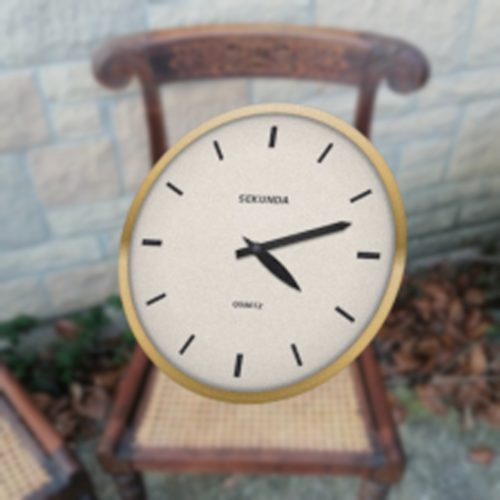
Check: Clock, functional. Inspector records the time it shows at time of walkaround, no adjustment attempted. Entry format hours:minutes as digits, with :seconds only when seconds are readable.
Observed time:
4:12
